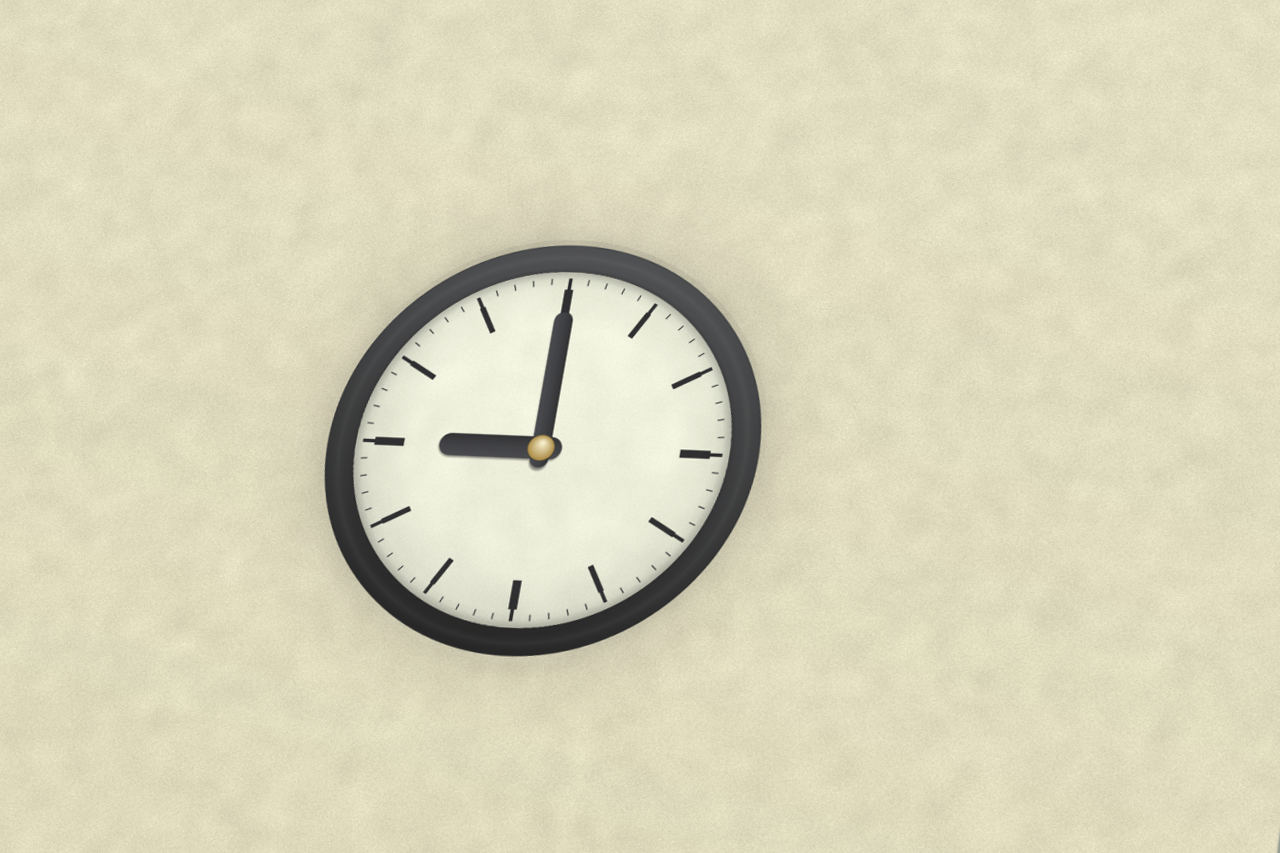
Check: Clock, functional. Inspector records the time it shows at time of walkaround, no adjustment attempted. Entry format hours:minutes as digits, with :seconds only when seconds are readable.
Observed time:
9:00
